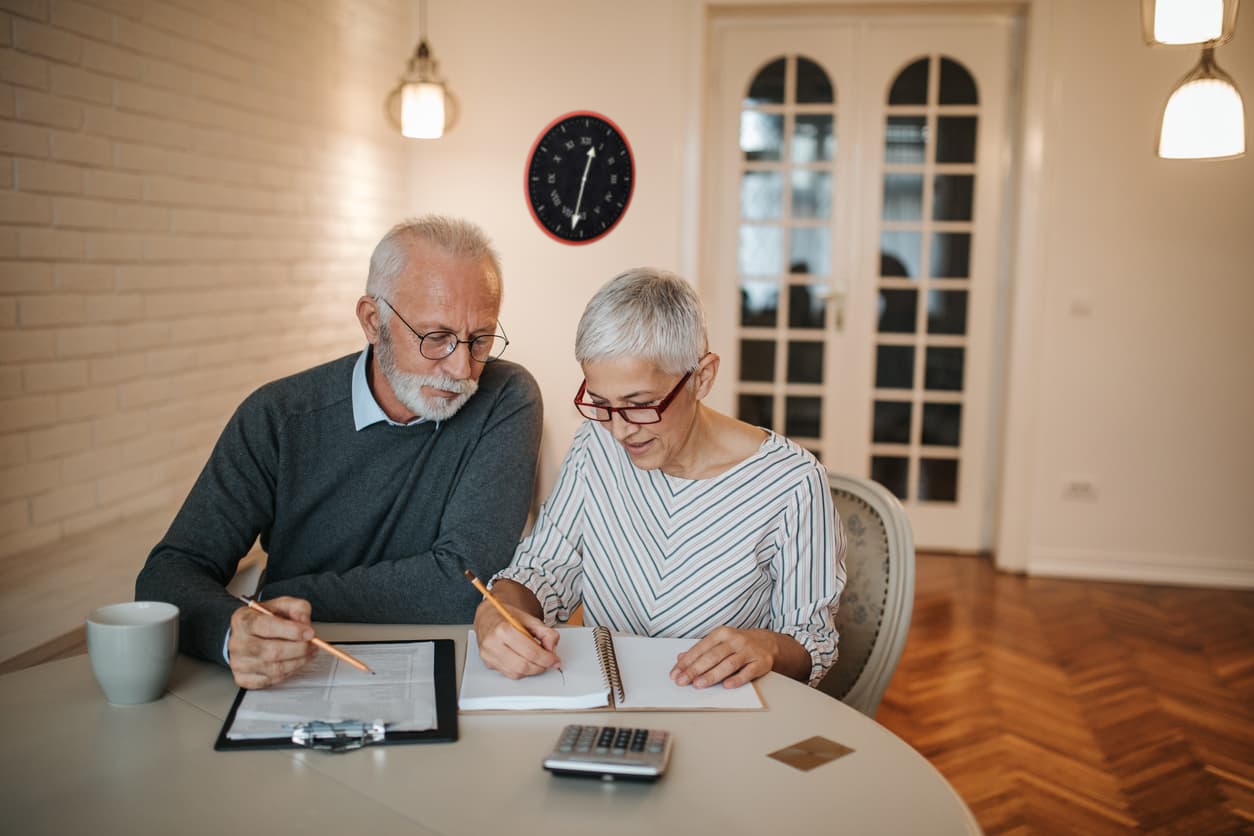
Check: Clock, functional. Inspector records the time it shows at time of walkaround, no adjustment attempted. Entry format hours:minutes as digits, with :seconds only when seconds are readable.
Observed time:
12:32
